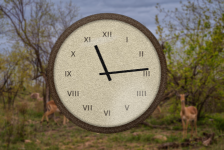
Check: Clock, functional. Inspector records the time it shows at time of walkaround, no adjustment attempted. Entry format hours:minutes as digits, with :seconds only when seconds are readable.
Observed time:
11:14
